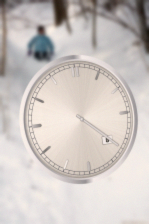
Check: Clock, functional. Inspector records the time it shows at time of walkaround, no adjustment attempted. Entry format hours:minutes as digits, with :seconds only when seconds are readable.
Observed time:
4:22
